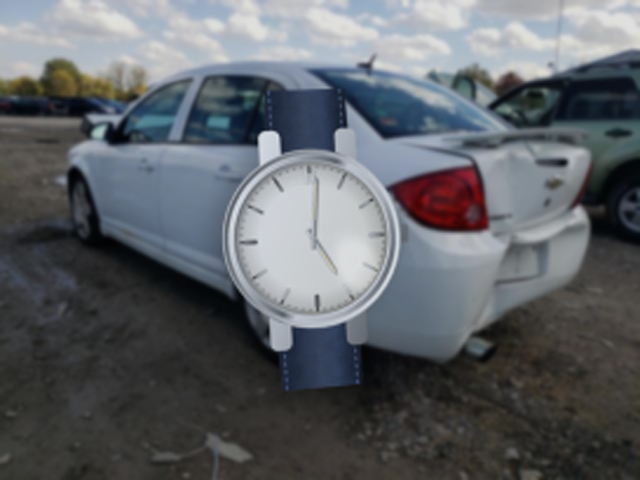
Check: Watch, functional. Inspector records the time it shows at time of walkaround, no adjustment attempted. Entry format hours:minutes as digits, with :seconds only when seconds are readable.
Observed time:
5:01
